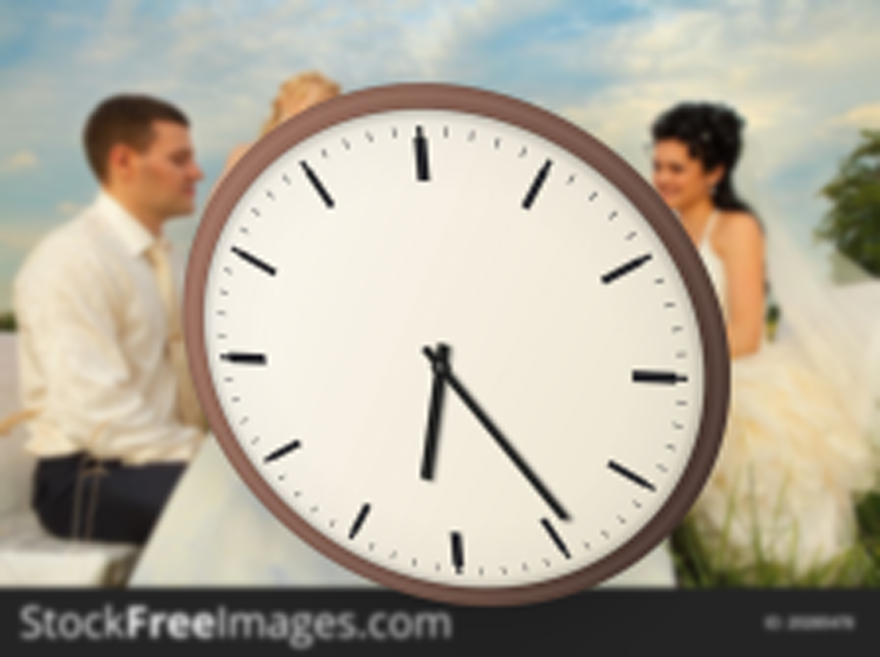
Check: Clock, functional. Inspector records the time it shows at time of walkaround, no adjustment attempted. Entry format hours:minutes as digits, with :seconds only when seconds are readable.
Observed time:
6:24
